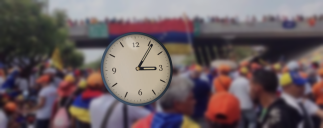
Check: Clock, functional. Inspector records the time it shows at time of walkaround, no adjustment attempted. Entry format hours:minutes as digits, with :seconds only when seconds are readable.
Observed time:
3:06
